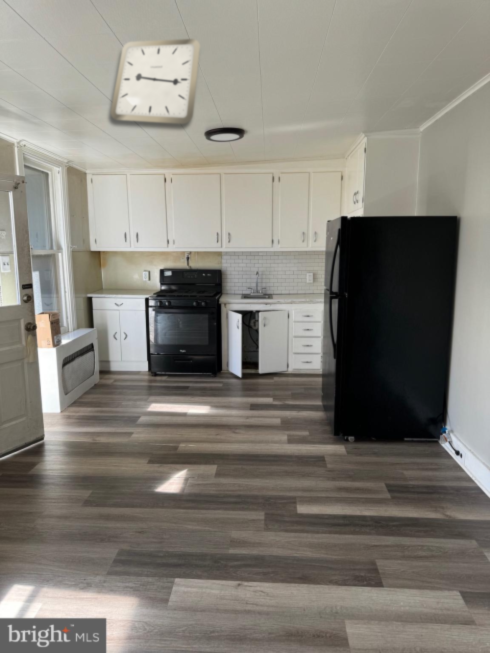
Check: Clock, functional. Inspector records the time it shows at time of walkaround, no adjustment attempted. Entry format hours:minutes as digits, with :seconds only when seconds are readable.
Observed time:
9:16
